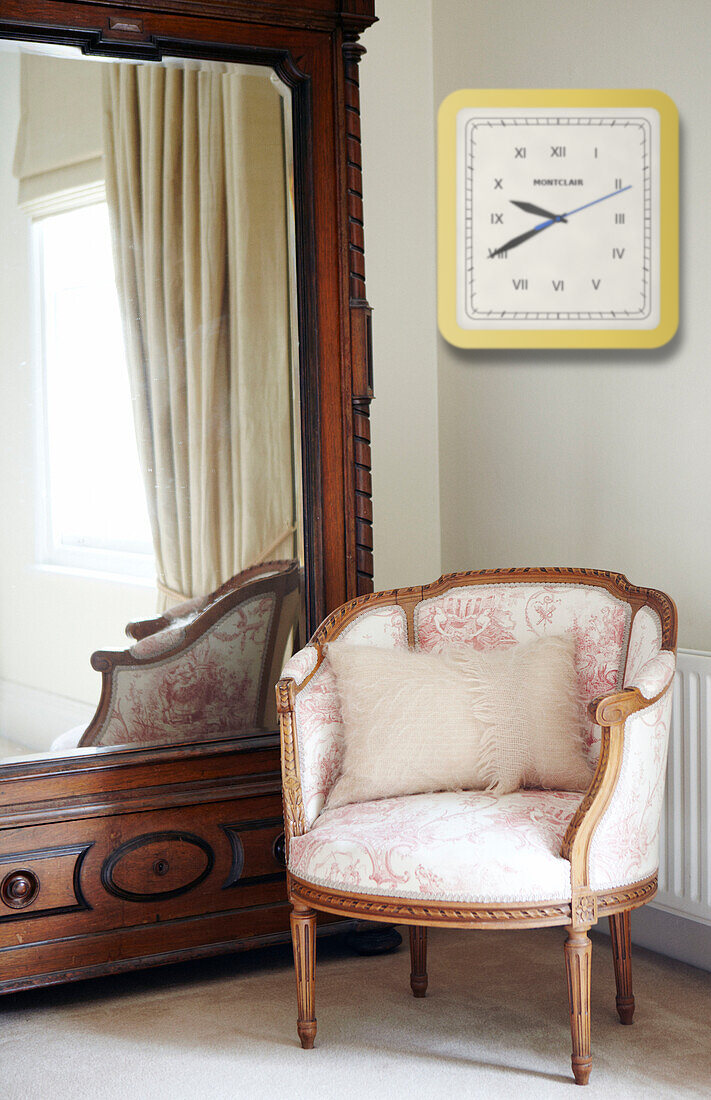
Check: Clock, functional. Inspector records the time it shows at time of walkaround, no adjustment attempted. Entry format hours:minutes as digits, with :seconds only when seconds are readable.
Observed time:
9:40:11
